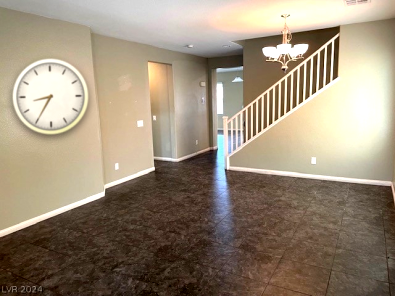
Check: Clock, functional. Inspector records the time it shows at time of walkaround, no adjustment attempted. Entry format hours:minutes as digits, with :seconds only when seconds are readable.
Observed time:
8:35
